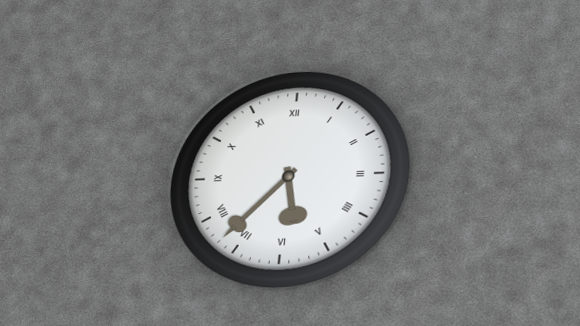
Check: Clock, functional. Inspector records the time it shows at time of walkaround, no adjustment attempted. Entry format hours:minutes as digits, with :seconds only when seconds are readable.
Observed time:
5:37
